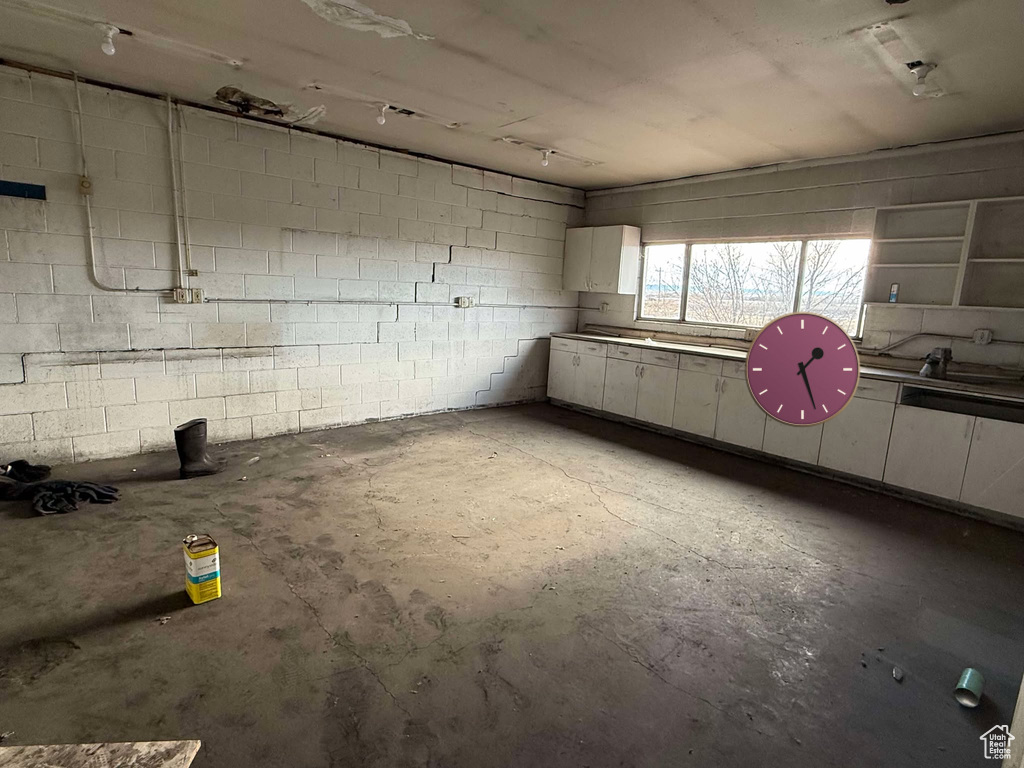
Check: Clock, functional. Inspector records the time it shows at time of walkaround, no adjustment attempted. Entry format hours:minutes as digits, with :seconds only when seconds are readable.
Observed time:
1:27
